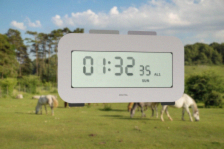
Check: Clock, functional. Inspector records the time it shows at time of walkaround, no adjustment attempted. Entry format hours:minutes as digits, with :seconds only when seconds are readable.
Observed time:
1:32:35
